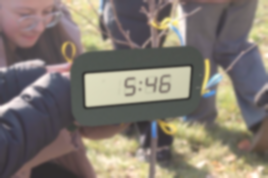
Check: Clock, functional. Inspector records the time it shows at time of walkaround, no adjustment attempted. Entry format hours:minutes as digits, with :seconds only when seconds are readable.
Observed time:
5:46
